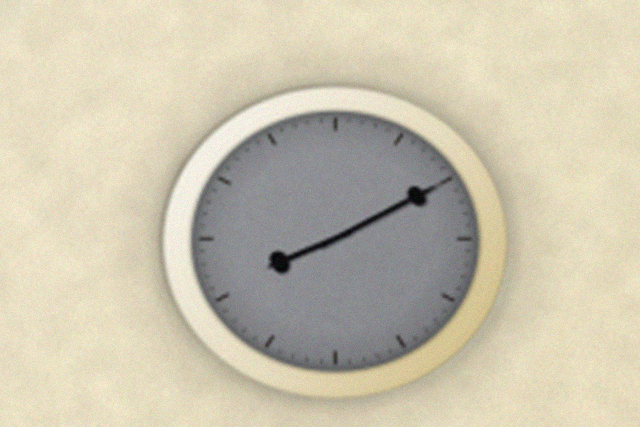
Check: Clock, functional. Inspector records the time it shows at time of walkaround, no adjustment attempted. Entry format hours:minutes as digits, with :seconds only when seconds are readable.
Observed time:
8:10
